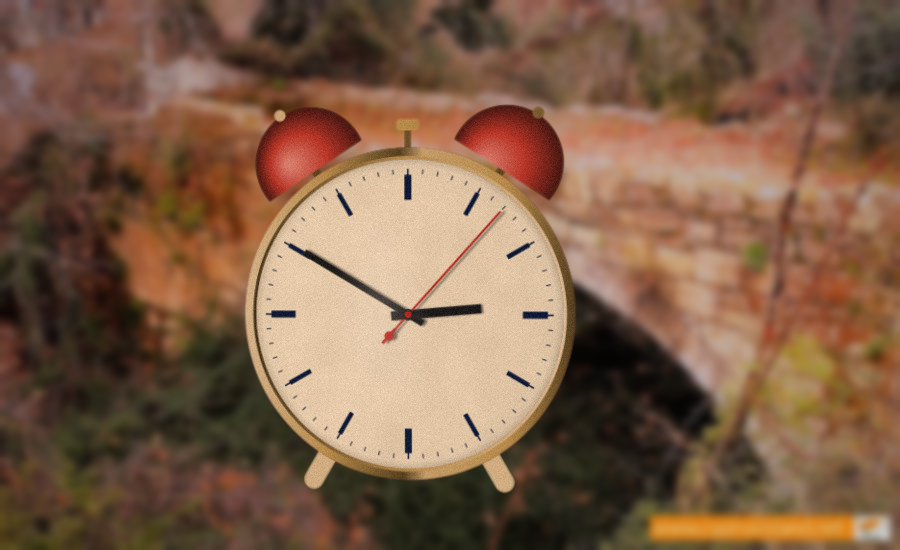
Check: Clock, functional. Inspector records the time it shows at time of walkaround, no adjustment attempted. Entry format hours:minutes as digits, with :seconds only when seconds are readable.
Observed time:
2:50:07
